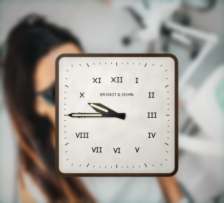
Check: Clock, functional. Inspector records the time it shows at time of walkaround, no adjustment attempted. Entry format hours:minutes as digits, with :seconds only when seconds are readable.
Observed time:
9:45
